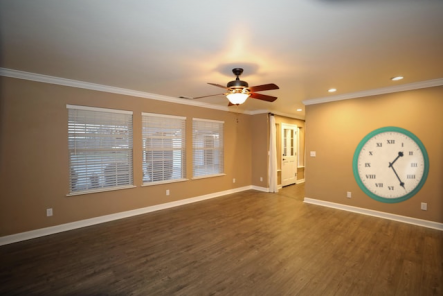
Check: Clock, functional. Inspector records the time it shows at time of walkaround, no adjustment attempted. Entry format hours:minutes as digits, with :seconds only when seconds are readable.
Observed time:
1:25
